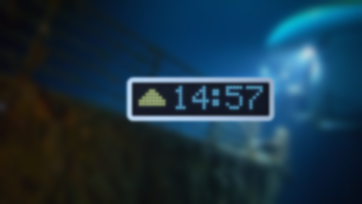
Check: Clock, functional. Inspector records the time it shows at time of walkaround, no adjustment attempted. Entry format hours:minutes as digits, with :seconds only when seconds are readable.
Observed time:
14:57
